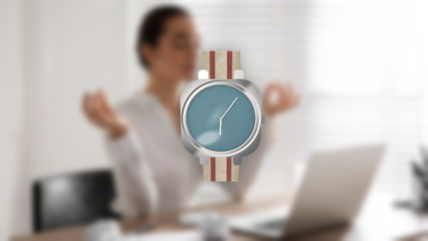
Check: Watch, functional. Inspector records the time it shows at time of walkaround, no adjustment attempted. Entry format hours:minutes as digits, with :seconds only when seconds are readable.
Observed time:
6:06
